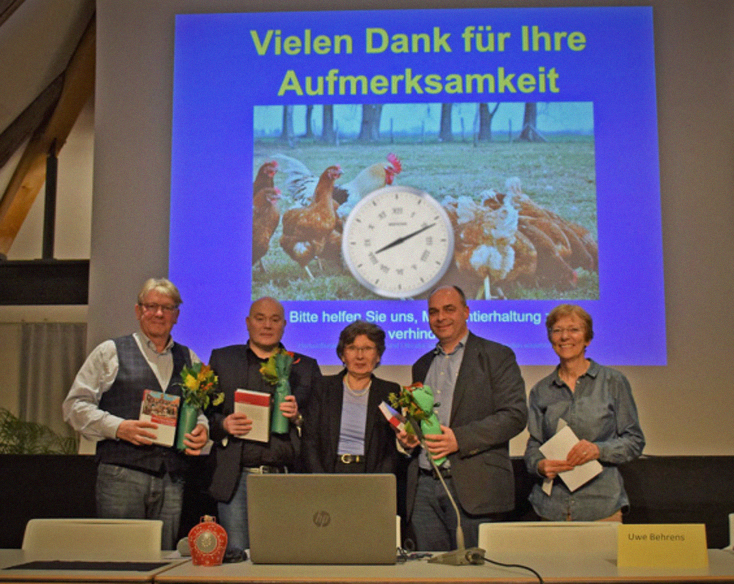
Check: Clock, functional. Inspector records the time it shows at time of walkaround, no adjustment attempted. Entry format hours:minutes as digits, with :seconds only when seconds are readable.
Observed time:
8:11
